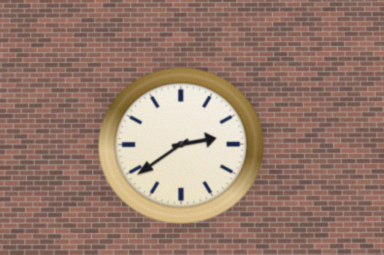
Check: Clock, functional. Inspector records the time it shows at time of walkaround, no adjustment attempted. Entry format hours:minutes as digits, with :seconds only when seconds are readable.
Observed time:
2:39
